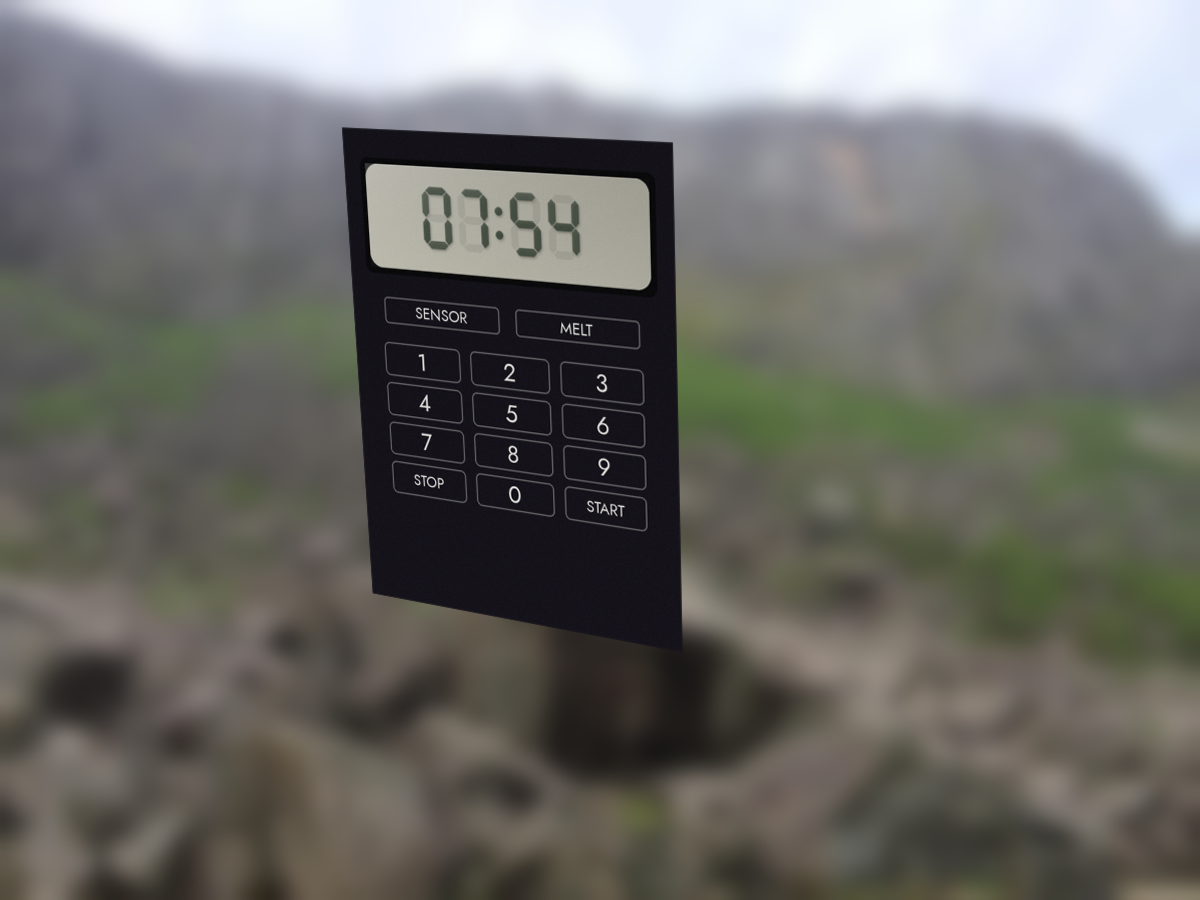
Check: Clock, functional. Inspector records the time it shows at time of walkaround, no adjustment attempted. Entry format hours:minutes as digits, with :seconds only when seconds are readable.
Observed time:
7:54
